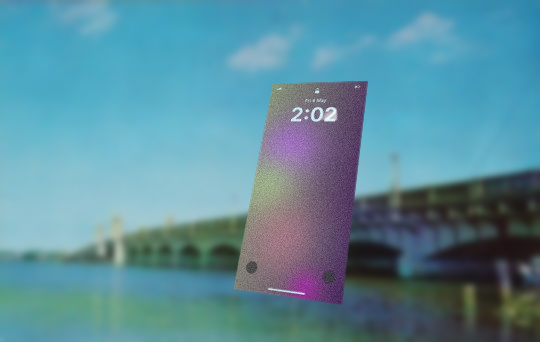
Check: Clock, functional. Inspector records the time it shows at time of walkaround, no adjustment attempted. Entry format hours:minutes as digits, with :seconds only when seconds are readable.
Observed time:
2:02
